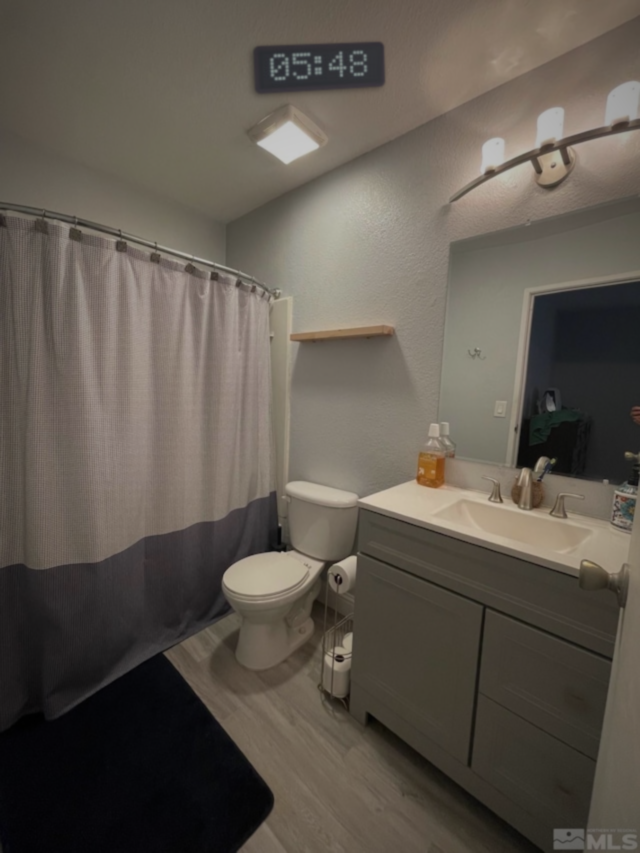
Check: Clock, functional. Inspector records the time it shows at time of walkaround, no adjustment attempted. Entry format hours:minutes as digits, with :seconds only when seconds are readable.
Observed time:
5:48
